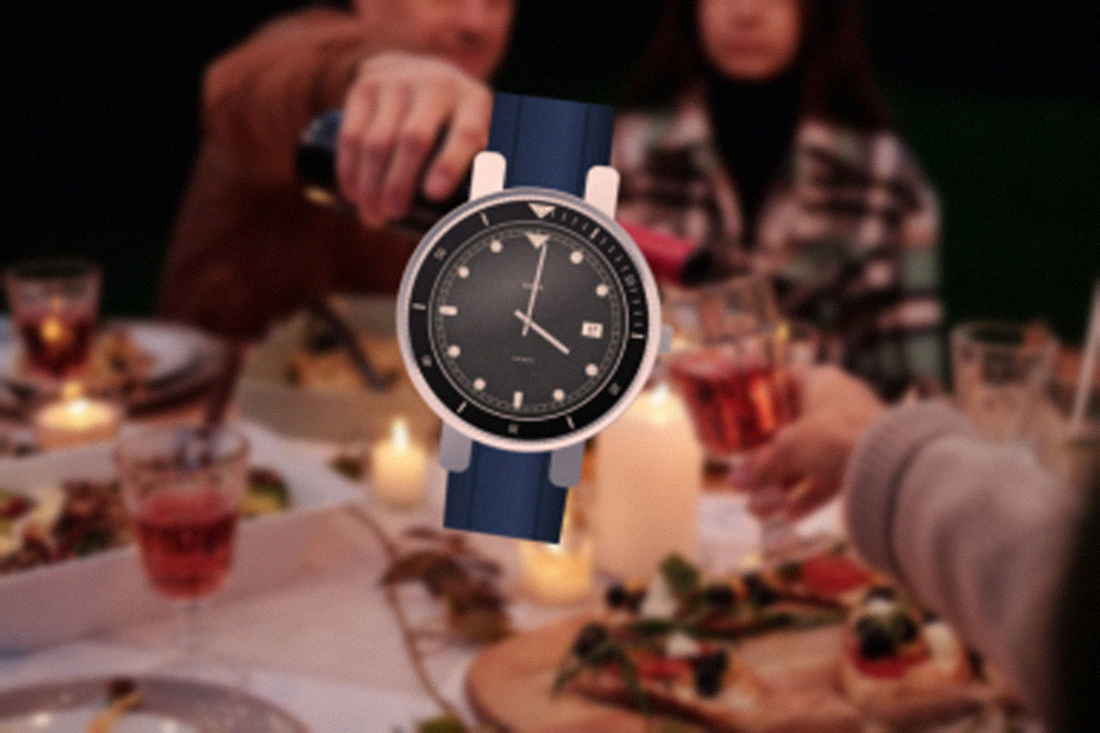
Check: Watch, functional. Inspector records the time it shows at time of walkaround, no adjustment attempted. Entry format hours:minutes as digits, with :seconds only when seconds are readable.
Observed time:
4:01
